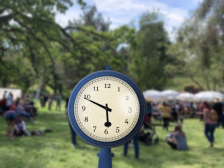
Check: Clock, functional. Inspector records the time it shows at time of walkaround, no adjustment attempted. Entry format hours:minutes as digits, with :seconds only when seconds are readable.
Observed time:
5:49
